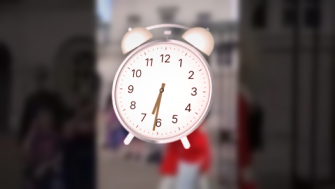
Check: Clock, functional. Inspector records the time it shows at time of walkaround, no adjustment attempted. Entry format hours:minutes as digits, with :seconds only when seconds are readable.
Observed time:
6:31
